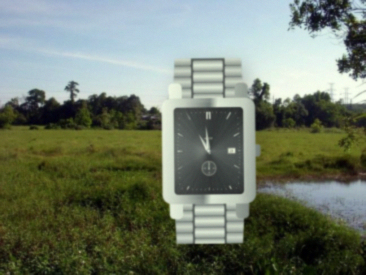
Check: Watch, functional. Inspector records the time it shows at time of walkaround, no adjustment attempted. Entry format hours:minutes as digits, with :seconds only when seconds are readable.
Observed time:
10:59
